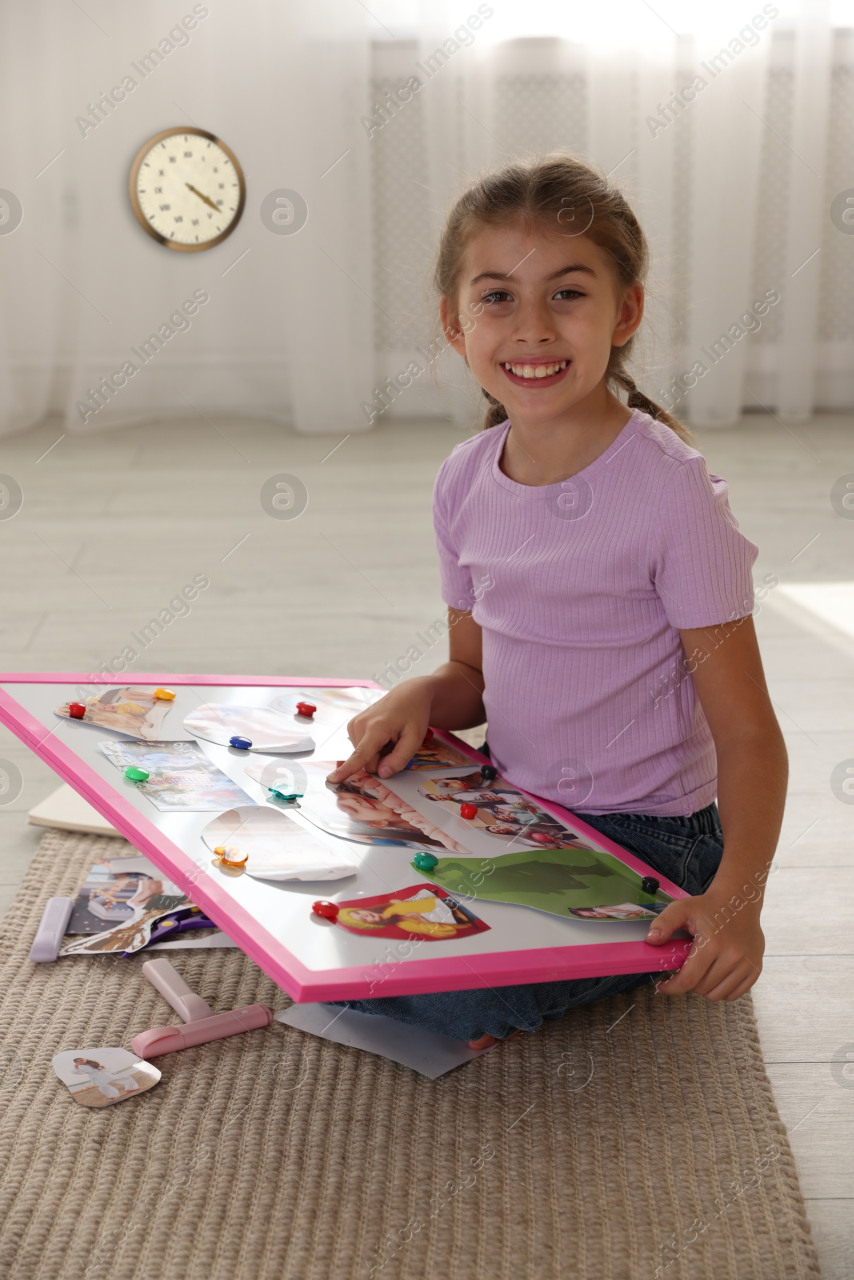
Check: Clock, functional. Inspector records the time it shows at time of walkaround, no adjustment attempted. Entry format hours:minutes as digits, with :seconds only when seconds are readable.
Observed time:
4:22
